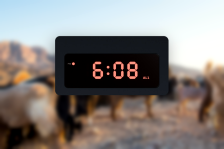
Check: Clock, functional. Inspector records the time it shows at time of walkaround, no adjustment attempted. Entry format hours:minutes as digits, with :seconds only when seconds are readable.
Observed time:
6:08
